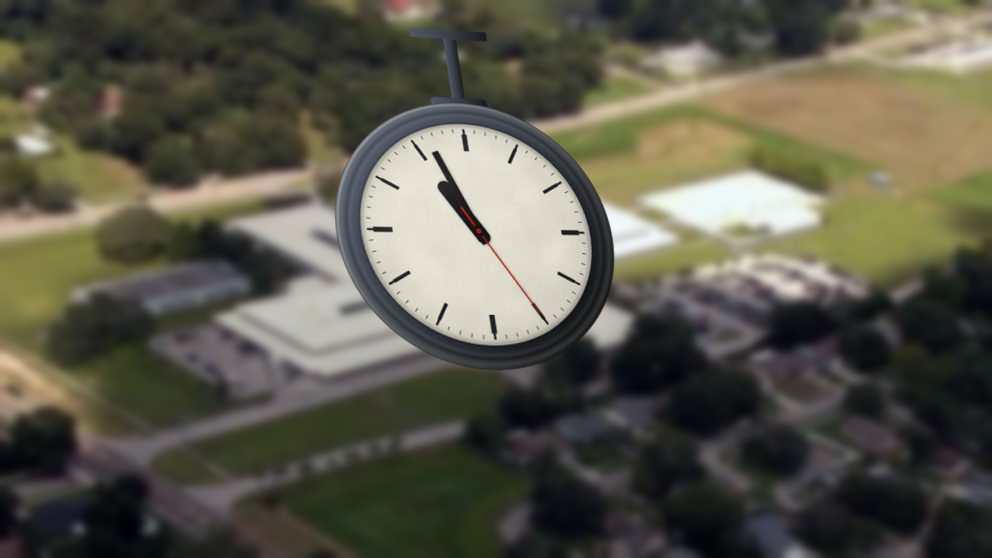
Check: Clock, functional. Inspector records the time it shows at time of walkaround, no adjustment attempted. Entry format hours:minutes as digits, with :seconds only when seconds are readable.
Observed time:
10:56:25
